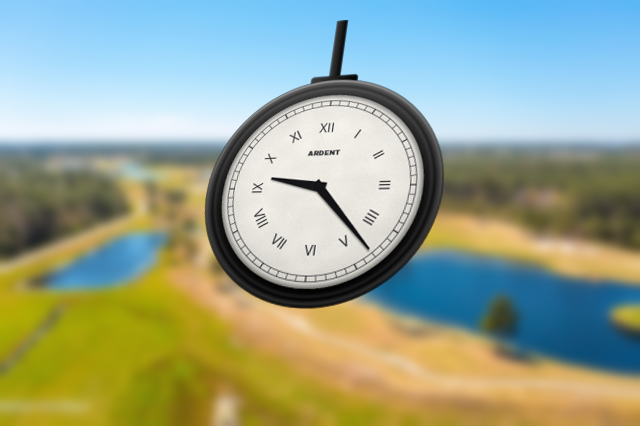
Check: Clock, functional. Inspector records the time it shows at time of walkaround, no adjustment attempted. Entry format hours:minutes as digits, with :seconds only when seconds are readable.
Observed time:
9:23
